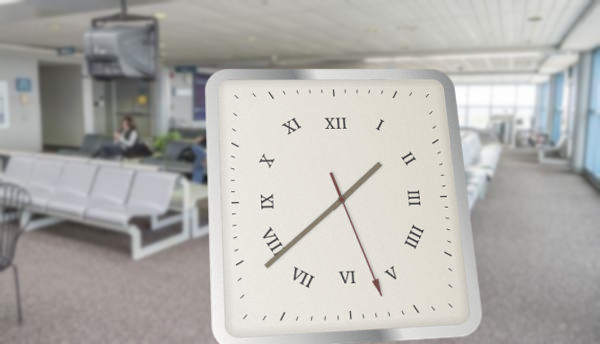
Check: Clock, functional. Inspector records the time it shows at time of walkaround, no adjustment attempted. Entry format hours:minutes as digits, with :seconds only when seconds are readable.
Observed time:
1:38:27
